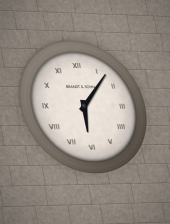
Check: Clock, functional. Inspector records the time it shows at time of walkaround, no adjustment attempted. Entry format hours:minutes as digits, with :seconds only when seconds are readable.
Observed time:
6:07
